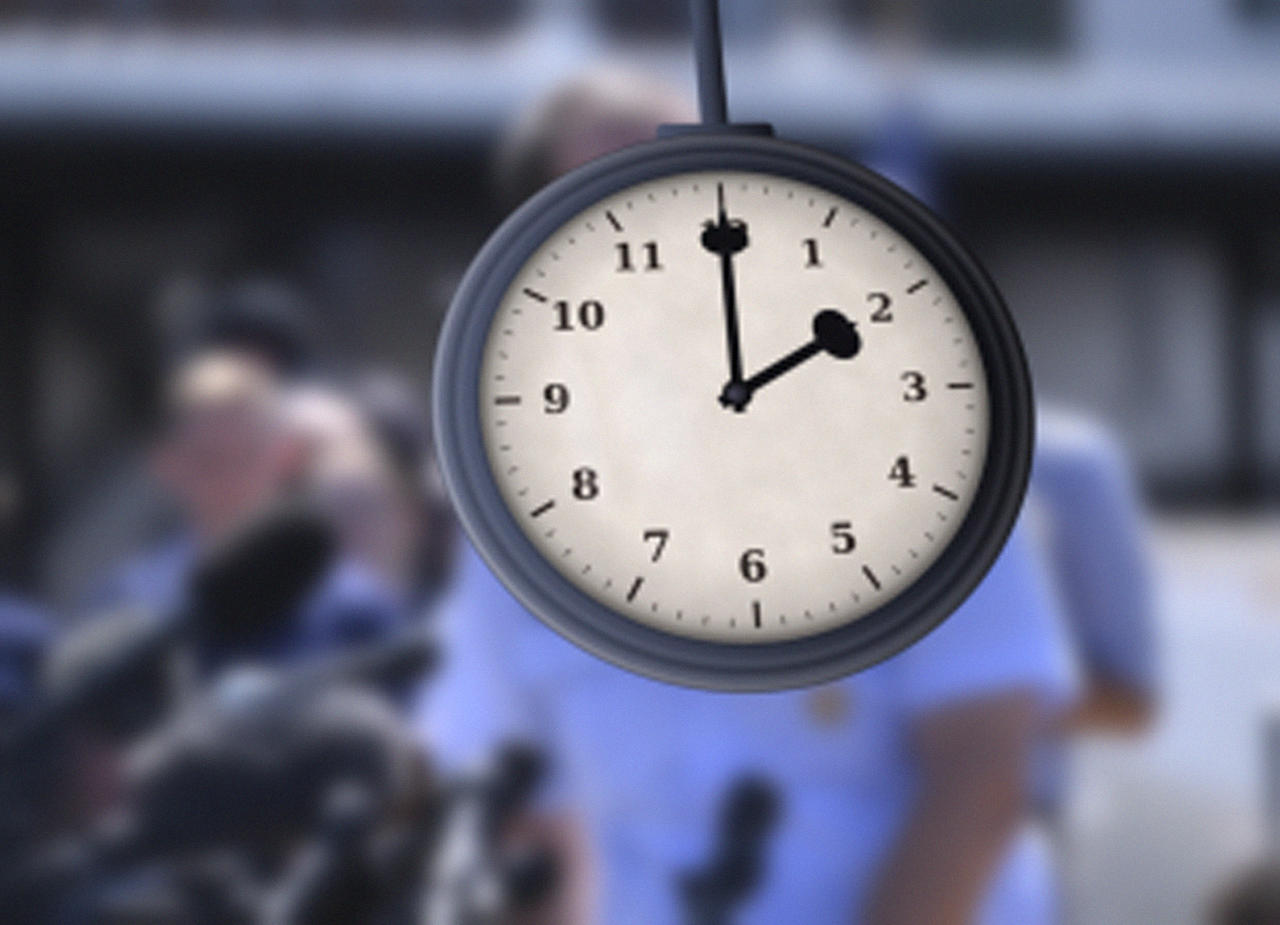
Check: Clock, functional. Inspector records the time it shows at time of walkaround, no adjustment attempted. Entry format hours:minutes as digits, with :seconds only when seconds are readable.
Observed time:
2:00
